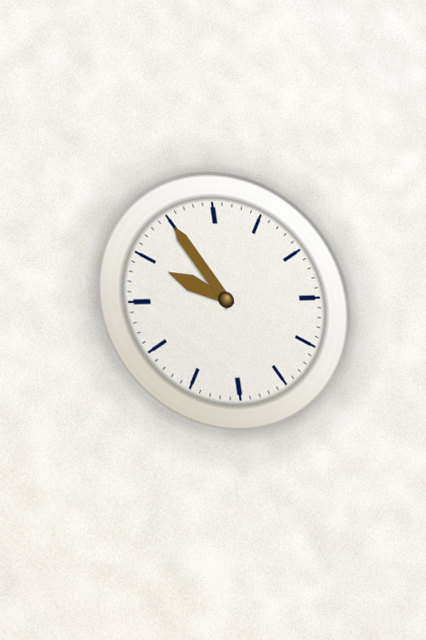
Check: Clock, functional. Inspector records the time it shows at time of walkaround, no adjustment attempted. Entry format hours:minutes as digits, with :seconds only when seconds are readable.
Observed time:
9:55
